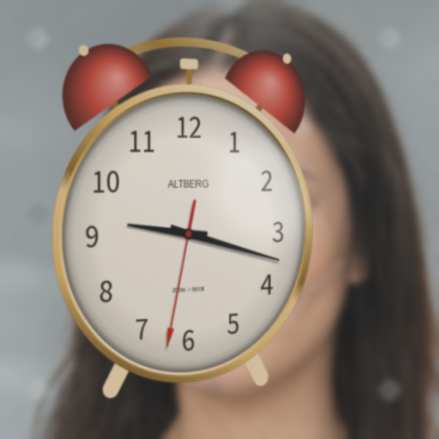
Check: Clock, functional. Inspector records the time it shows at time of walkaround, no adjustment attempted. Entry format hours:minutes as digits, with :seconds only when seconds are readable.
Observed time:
9:17:32
